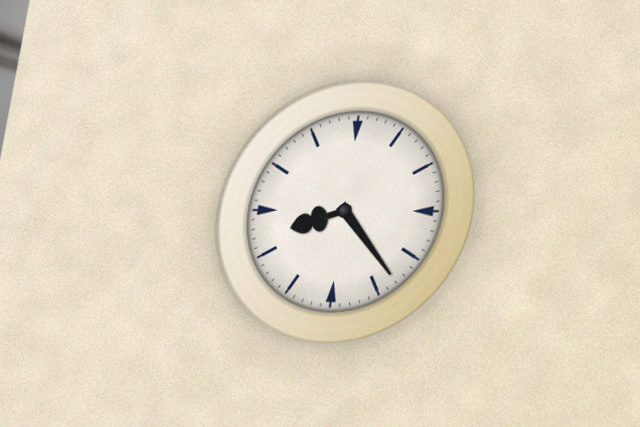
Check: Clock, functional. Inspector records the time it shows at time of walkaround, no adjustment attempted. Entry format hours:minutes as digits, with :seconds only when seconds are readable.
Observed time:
8:23
